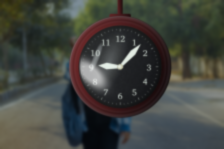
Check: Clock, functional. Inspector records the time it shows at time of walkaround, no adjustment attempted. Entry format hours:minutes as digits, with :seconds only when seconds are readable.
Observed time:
9:07
